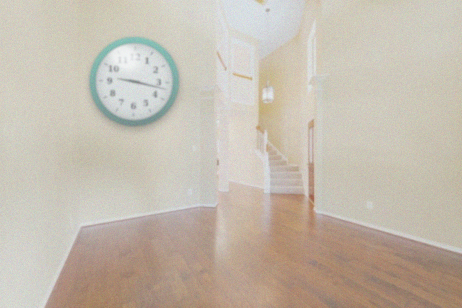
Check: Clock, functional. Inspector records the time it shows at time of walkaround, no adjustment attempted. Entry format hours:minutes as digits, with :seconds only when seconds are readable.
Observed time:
9:17
